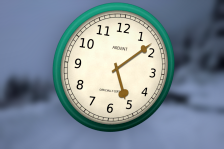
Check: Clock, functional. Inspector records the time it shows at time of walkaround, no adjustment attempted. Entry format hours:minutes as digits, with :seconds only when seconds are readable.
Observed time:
5:08
